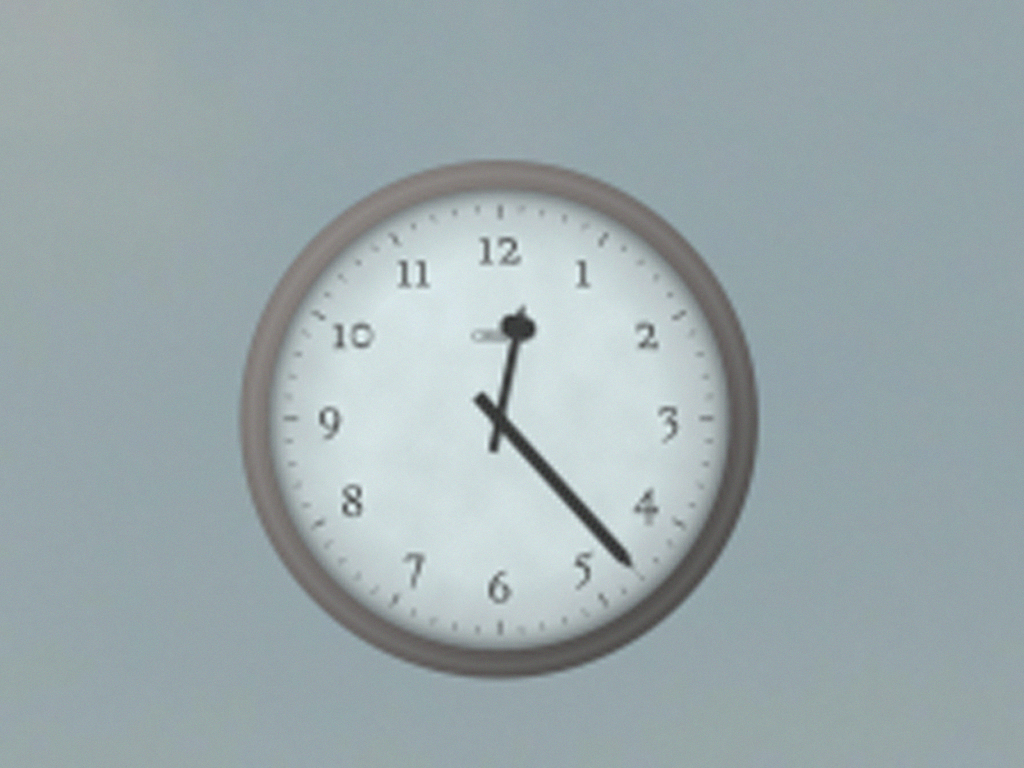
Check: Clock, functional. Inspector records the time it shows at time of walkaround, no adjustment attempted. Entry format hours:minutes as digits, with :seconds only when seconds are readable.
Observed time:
12:23
